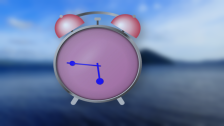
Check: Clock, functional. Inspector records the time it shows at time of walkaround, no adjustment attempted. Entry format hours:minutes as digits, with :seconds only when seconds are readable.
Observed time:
5:46
